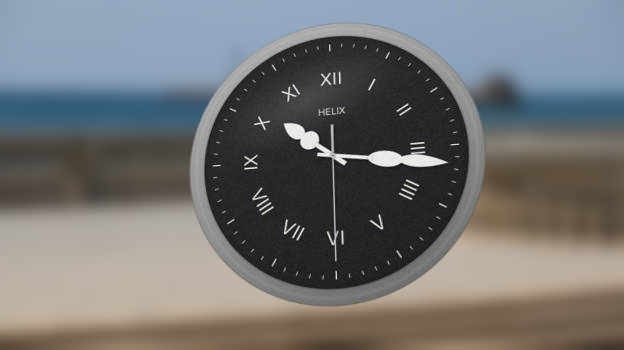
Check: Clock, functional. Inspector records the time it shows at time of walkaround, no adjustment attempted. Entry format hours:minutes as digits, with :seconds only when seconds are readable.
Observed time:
10:16:30
